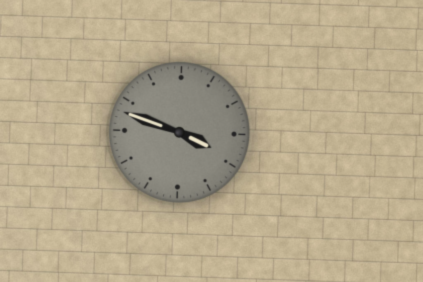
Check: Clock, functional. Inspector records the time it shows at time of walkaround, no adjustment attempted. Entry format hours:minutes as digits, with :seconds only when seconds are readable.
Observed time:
3:48
